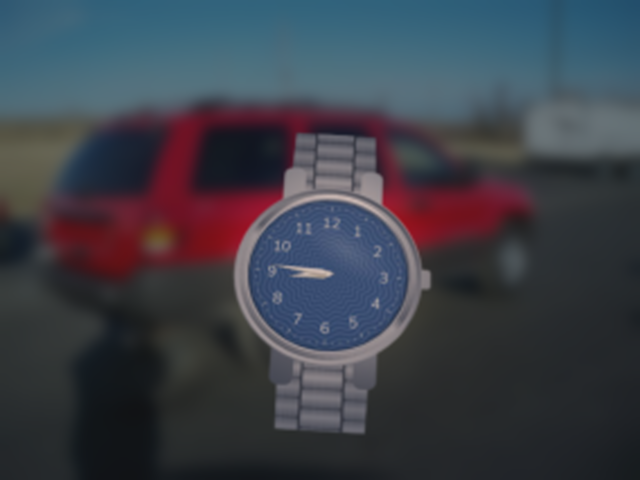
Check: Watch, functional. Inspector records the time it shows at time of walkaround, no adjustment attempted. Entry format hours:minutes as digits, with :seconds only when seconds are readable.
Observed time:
8:46
